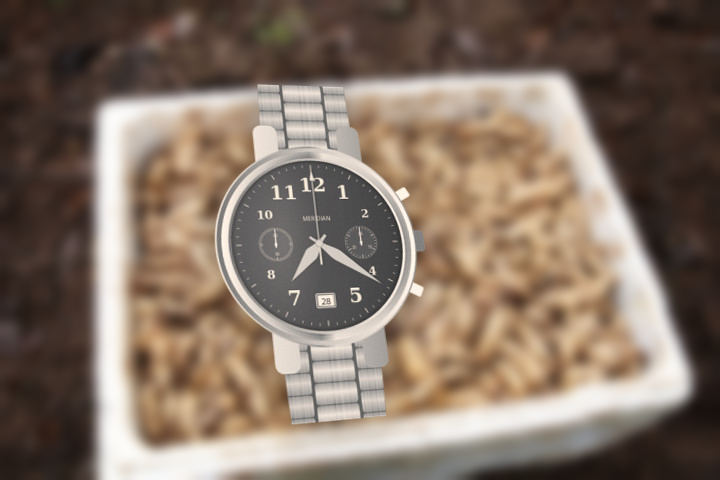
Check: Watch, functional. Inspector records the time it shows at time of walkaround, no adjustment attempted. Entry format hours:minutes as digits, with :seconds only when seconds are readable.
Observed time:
7:21
